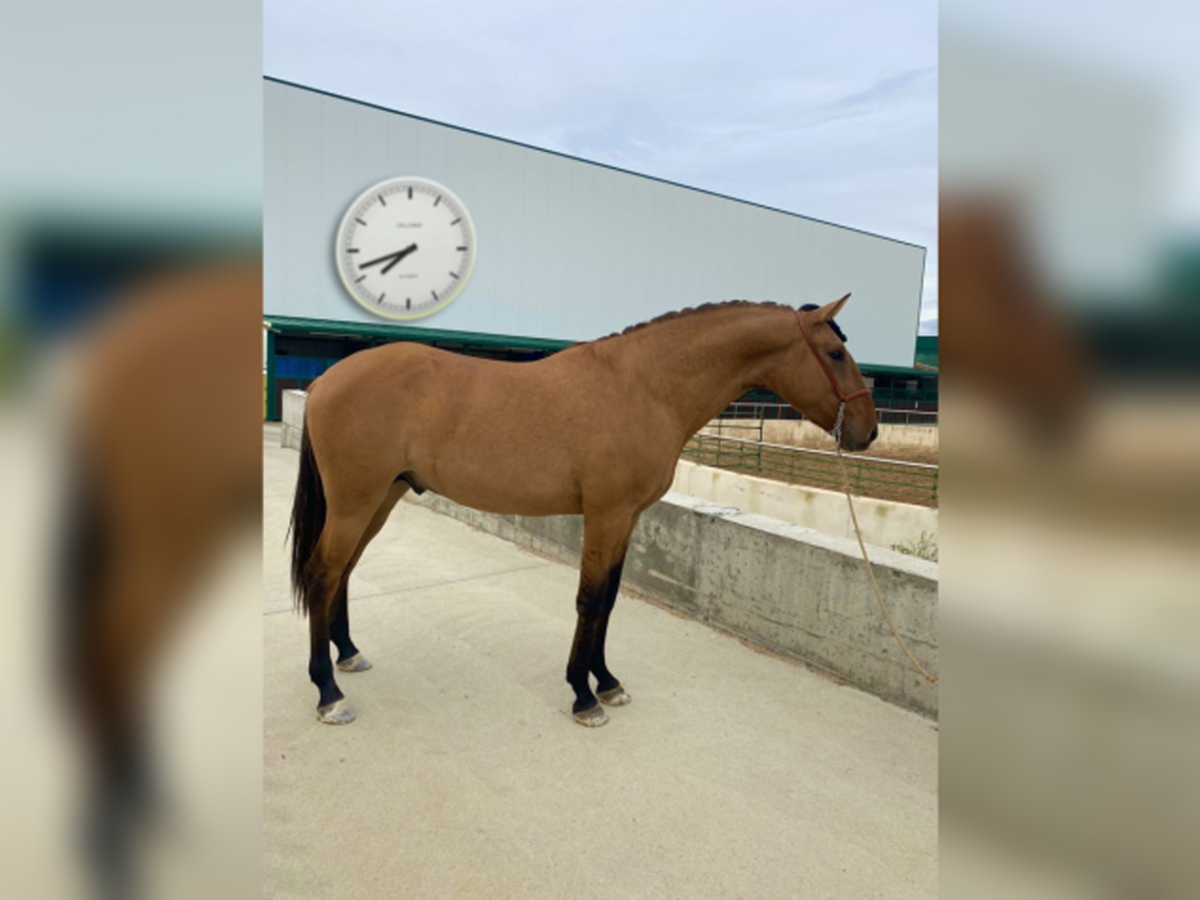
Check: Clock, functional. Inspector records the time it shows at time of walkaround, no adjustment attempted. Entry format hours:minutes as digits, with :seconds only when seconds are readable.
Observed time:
7:42
